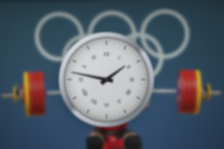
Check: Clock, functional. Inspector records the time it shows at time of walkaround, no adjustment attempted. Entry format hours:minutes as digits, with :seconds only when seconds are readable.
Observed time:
1:47
